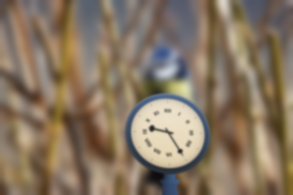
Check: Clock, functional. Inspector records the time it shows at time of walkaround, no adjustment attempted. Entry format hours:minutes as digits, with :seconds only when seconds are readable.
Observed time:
9:25
